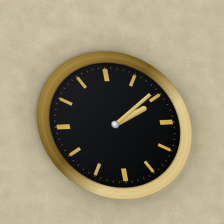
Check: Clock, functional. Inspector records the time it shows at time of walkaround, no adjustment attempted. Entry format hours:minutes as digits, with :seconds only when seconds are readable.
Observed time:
2:09
